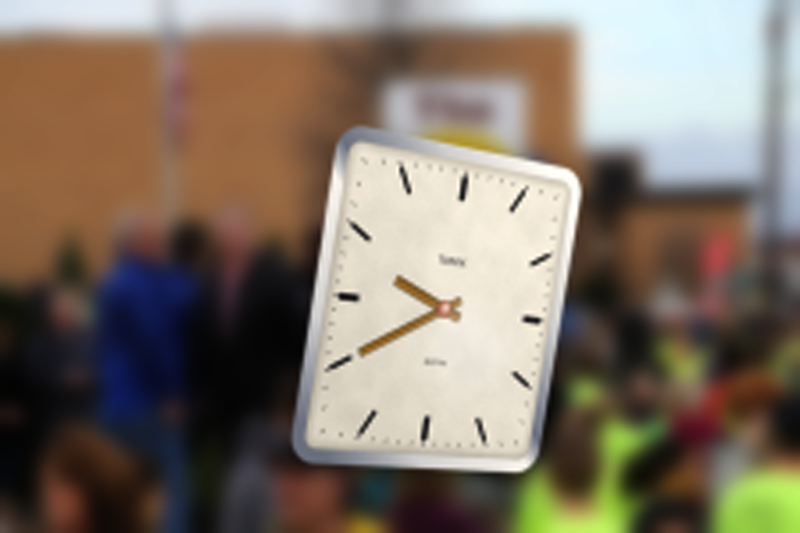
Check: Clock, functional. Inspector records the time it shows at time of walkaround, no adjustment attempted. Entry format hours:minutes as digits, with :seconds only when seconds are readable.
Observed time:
9:40
